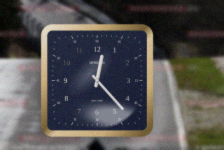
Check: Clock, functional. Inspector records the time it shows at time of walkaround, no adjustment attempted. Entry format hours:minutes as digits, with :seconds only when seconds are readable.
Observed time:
12:23
